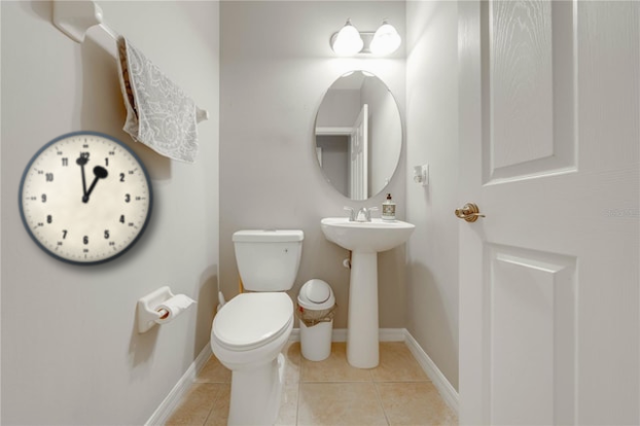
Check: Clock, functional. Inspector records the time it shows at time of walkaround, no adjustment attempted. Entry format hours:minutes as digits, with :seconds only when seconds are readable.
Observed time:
12:59
